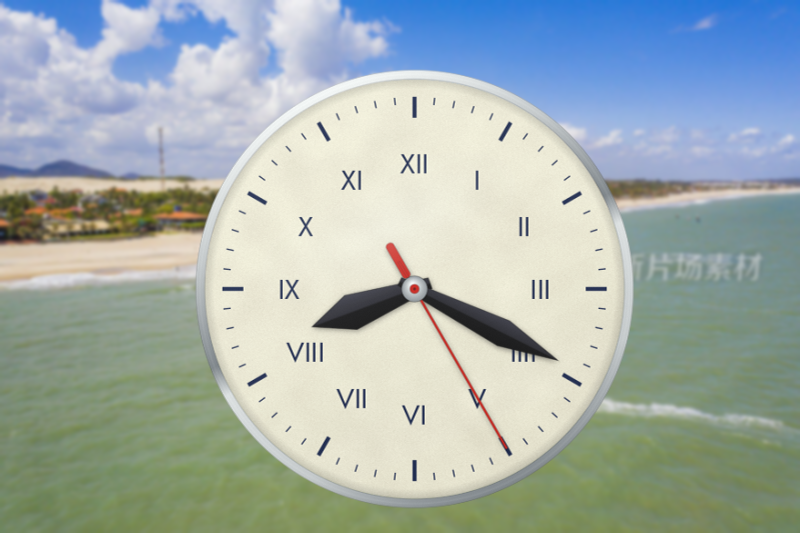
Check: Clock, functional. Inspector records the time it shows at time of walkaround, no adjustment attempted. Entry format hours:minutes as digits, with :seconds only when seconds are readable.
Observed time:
8:19:25
